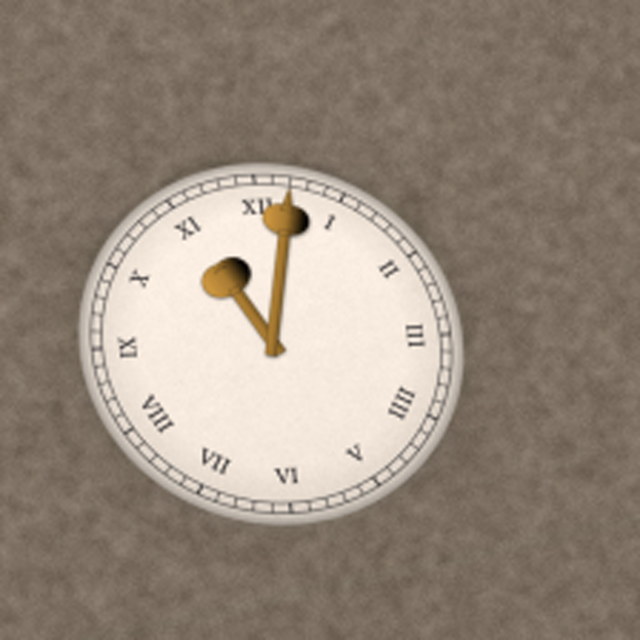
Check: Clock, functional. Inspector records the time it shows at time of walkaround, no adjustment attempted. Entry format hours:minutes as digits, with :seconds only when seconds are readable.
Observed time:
11:02
